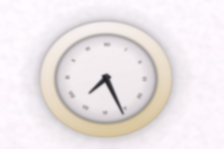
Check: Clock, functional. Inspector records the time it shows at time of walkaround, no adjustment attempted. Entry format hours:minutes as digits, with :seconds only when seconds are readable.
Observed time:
7:26
